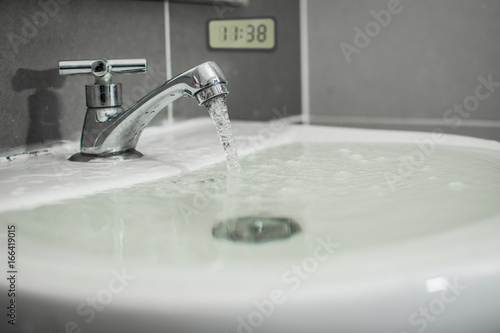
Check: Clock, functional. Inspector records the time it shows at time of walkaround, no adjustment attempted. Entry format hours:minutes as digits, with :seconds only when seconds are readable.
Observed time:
11:38
